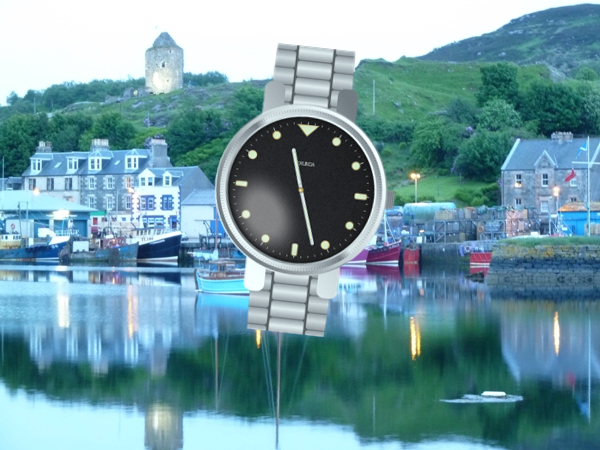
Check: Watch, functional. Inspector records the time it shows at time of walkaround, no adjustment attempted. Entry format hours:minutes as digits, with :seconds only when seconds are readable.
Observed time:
11:27
